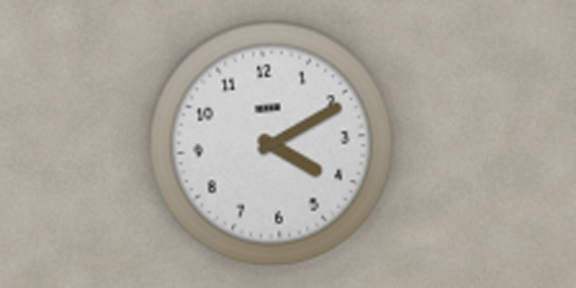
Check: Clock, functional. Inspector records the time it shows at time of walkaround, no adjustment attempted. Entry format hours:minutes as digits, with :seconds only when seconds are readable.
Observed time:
4:11
